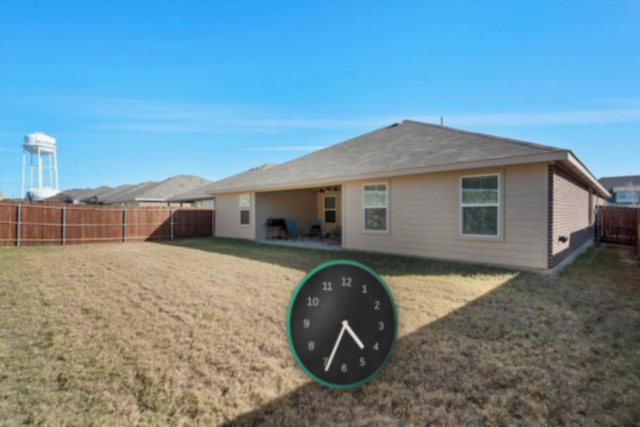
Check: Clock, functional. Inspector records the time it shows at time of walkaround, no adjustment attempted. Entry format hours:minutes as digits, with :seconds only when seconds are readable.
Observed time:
4:34
